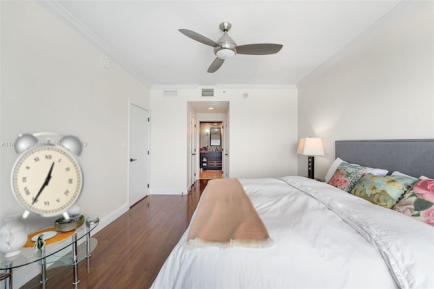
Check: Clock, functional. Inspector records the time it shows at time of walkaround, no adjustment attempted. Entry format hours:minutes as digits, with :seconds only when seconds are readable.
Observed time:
12:35
